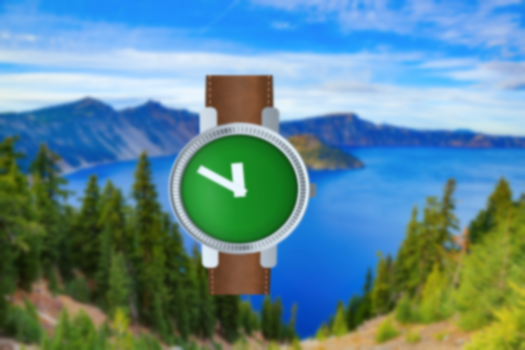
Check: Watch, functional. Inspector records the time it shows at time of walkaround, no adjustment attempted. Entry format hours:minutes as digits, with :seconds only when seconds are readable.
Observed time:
11:50
